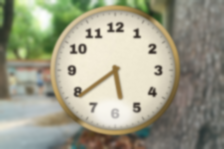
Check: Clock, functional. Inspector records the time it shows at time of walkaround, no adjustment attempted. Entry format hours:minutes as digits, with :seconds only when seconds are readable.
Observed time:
5:39
